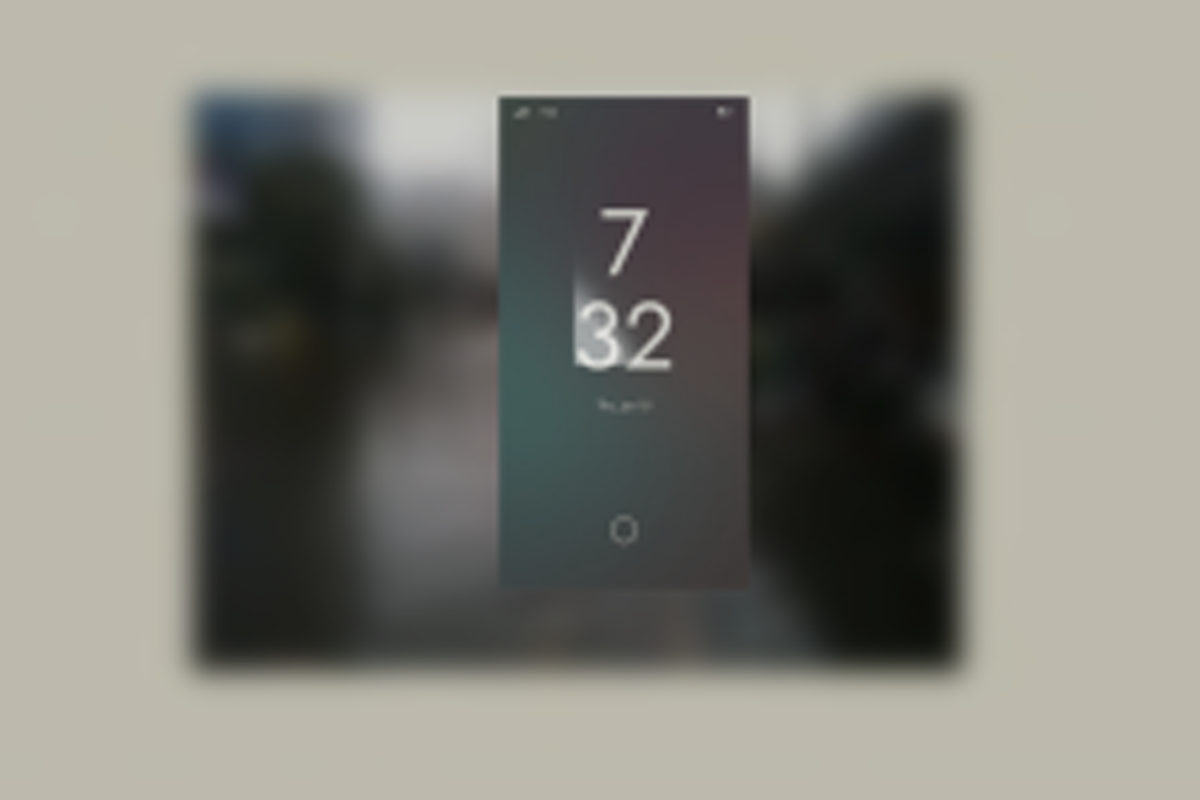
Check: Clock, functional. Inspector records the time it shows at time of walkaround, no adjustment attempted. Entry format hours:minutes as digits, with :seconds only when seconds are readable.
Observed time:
7:32
